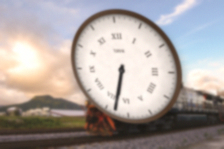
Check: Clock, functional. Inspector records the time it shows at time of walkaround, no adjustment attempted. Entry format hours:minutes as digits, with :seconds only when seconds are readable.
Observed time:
6:33
